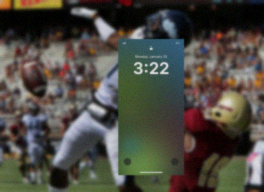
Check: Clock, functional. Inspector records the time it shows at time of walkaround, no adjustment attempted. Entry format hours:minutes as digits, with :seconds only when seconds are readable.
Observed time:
3:22
